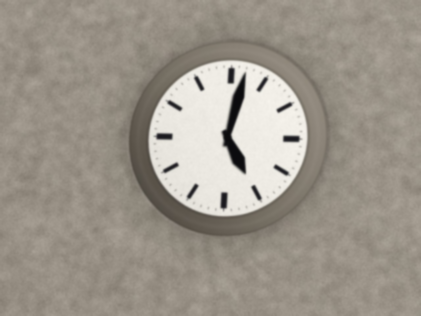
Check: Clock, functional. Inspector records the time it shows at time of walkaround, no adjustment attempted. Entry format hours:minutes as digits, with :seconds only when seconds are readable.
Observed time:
5:02
